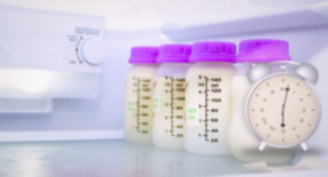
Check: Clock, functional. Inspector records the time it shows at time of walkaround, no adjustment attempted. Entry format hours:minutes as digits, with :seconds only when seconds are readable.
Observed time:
6:02
